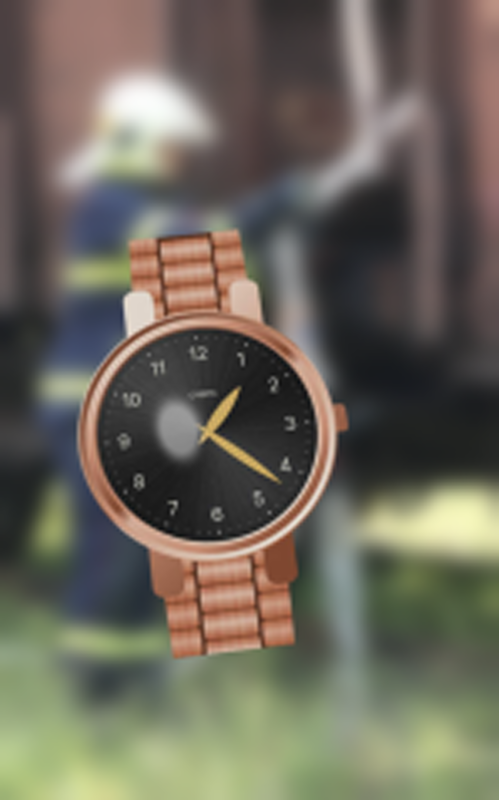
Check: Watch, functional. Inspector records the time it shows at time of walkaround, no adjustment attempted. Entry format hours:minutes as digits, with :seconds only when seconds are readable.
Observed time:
1:22
